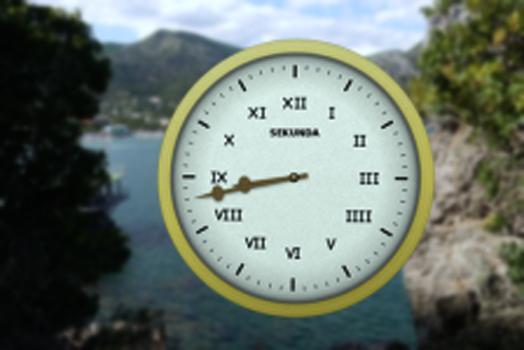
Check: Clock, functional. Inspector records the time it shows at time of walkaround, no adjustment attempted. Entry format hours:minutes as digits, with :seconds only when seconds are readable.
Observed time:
8:43
